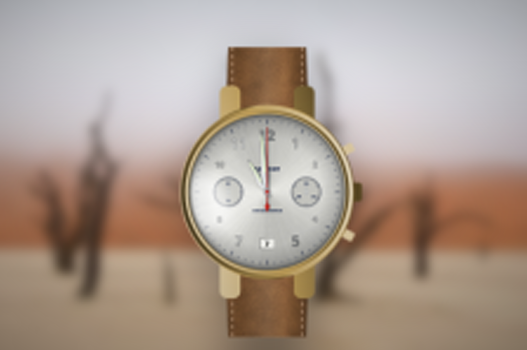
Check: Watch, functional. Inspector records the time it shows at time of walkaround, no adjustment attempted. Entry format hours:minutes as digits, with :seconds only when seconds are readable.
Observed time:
10:59
